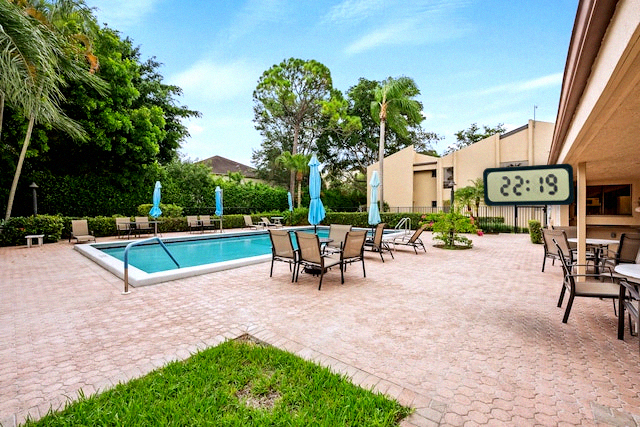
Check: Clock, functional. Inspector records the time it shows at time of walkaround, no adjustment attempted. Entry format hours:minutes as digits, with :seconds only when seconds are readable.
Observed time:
22:19
